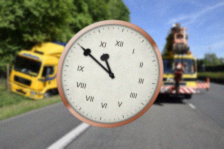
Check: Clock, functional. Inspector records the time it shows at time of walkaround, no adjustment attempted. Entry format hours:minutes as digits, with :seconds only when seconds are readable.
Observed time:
10:50
